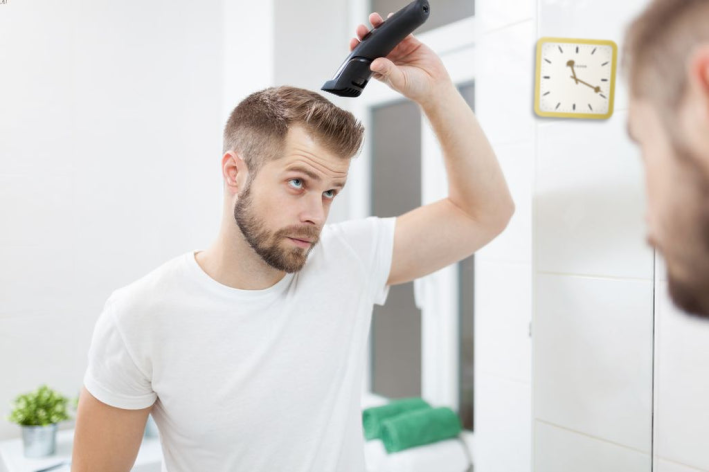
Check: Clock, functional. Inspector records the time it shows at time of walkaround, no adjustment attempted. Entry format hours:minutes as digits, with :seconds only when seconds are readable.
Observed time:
11:19
